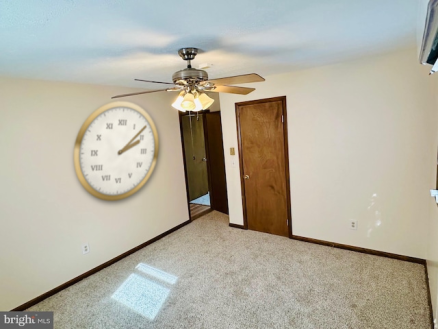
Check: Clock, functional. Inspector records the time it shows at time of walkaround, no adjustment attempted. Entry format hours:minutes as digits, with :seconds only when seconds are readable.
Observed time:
2:08
